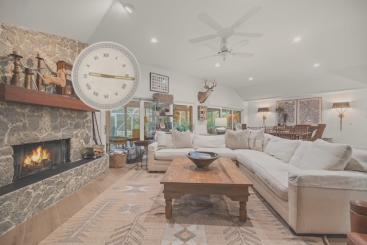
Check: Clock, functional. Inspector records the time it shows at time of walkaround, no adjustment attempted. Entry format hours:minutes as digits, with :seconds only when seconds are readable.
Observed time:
9:16
